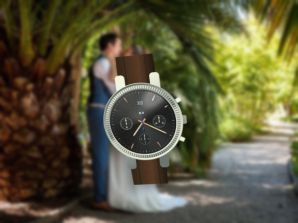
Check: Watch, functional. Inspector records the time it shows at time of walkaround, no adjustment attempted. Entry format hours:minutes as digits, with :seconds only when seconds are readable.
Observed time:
7:20
